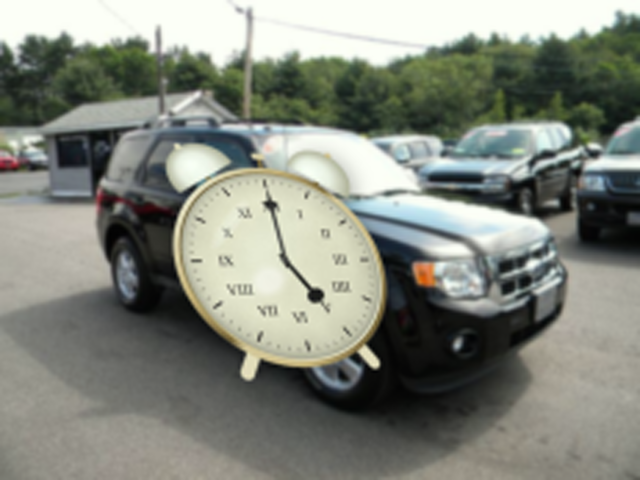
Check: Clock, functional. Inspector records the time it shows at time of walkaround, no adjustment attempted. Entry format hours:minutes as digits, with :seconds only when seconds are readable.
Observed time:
5:00
